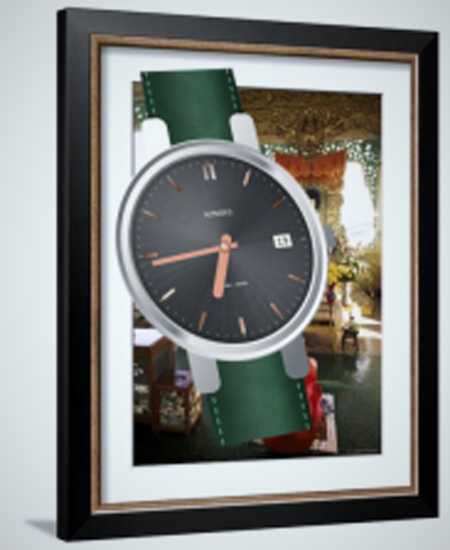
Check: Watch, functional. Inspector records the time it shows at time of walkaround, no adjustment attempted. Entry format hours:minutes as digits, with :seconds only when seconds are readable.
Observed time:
6:44
